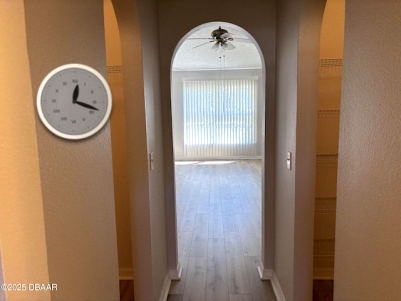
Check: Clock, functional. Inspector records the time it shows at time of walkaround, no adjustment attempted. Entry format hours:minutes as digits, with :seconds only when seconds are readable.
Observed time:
12:18
